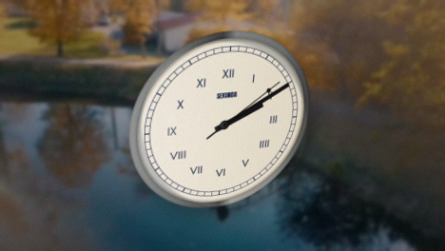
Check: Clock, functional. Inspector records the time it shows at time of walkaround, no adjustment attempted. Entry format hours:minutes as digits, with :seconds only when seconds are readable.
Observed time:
2:10:09
